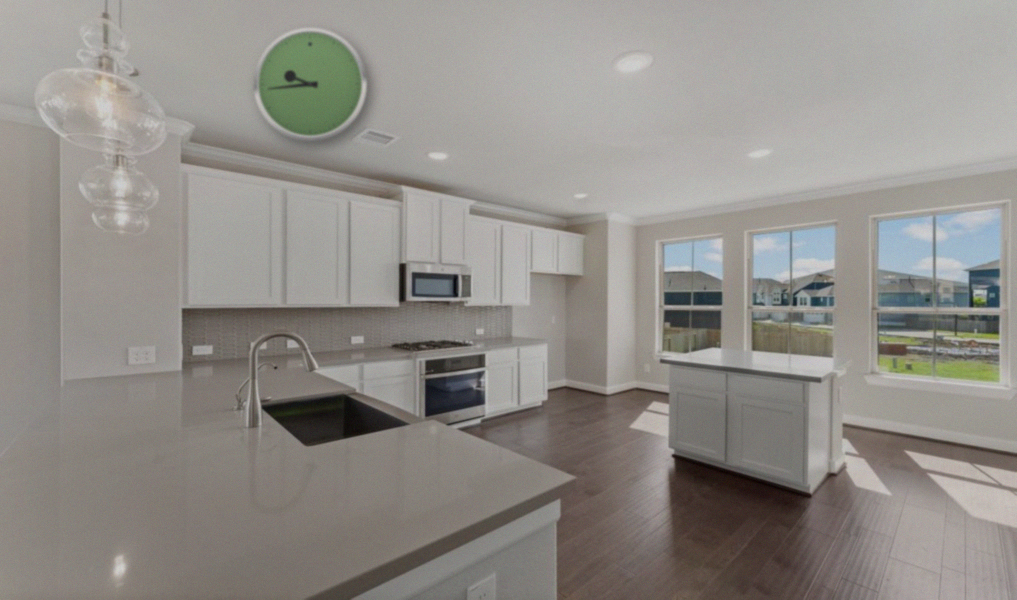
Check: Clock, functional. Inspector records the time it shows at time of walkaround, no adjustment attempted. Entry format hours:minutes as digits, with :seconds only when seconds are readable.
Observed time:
9:44
